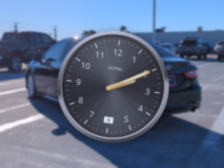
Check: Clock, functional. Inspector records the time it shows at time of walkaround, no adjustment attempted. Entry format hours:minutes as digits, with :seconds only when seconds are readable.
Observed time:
2:10
